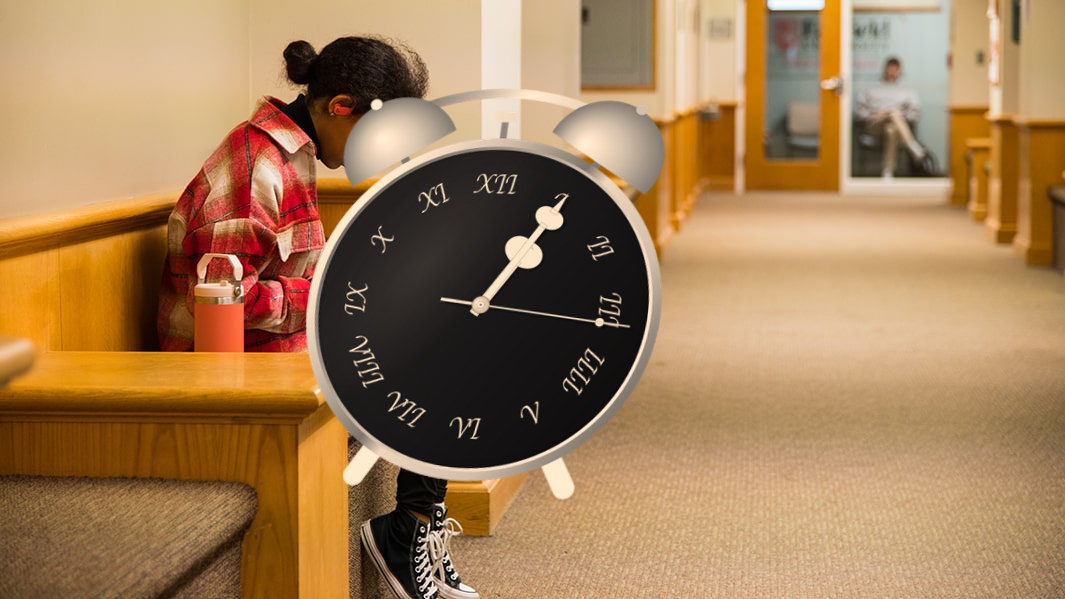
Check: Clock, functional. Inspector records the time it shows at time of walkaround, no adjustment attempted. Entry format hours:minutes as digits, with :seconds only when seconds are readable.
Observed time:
1:05:16
